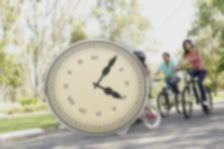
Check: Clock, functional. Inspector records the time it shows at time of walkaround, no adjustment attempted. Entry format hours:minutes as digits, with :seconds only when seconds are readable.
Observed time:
4:06
